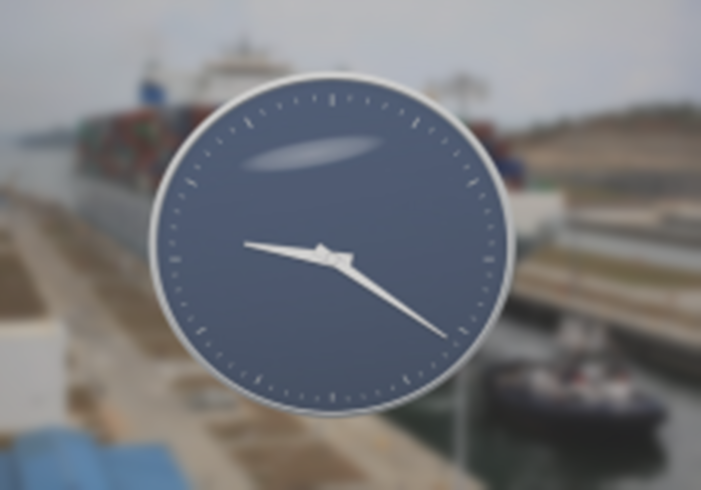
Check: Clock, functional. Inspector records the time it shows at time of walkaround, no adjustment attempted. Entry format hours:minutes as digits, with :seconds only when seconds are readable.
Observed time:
9:21
